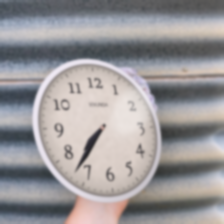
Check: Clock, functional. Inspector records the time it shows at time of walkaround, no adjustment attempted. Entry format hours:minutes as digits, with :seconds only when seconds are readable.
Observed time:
7:37
